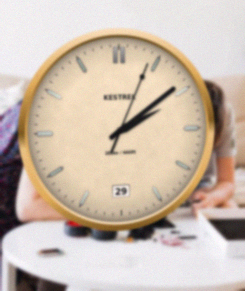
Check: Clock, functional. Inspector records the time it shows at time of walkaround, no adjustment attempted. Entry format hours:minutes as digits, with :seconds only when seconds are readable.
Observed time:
2:09:04
